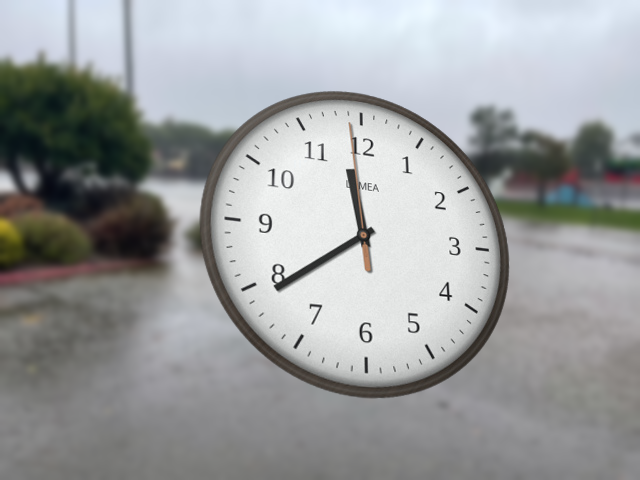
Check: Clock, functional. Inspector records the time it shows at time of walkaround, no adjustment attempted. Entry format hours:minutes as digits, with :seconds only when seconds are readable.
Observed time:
11:38:59
